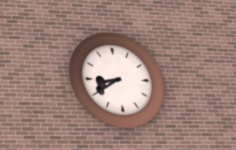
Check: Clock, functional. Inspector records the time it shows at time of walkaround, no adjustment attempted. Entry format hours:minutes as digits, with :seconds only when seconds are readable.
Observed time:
8:40
